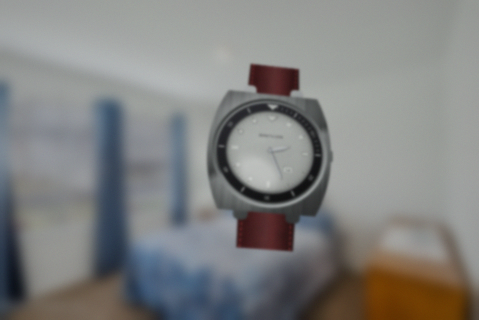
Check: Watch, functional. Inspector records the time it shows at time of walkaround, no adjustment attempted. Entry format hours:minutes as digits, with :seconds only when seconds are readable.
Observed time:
2:26
